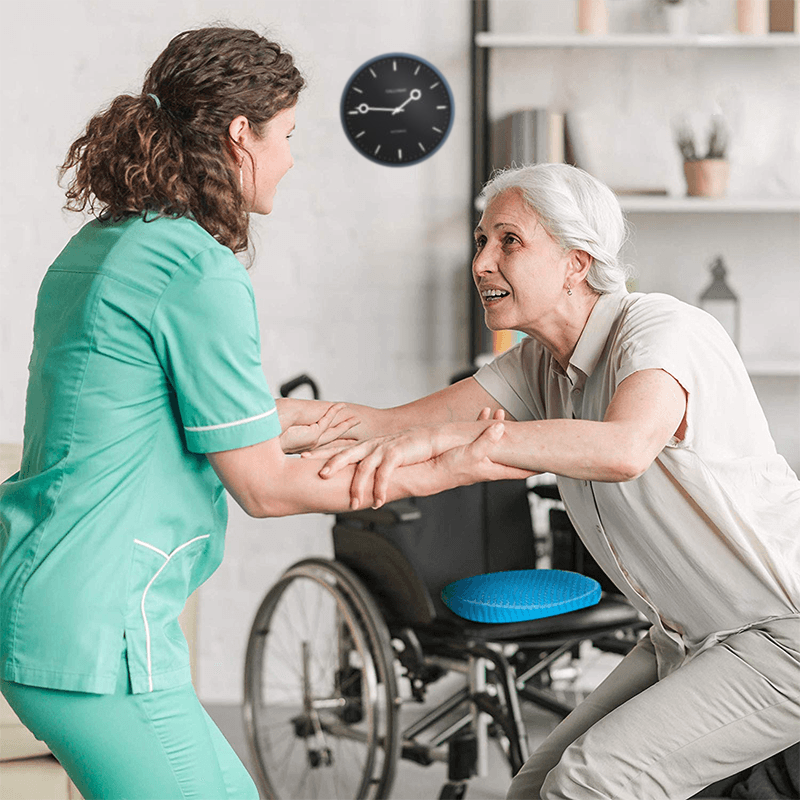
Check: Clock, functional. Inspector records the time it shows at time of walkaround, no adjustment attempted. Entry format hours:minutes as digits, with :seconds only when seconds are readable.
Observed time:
1:46
